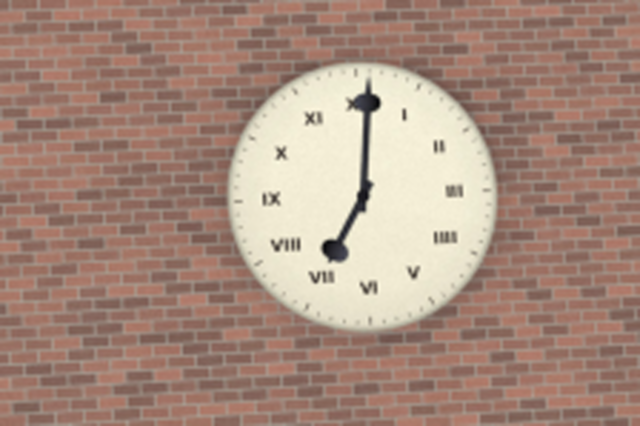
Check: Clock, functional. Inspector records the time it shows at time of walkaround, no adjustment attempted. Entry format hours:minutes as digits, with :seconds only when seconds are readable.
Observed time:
7:01
